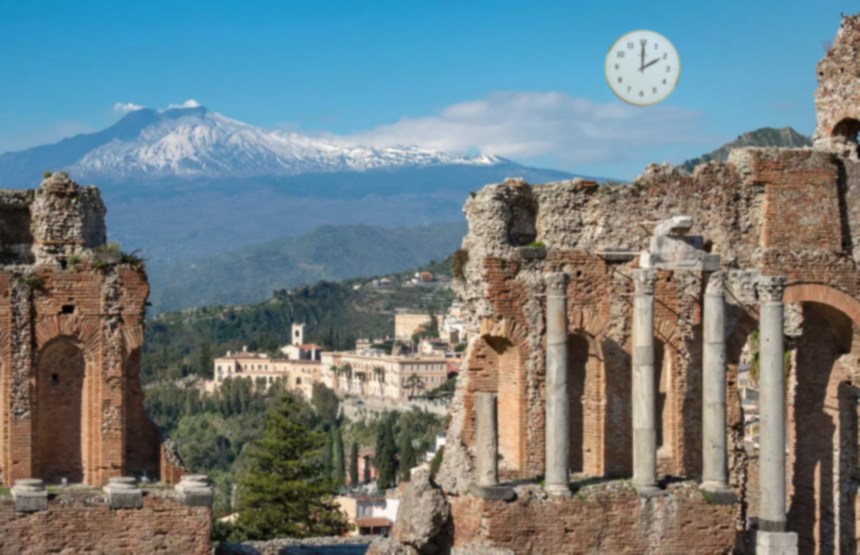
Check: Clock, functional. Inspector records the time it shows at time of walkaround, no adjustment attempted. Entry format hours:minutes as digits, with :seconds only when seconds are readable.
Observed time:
2:00
